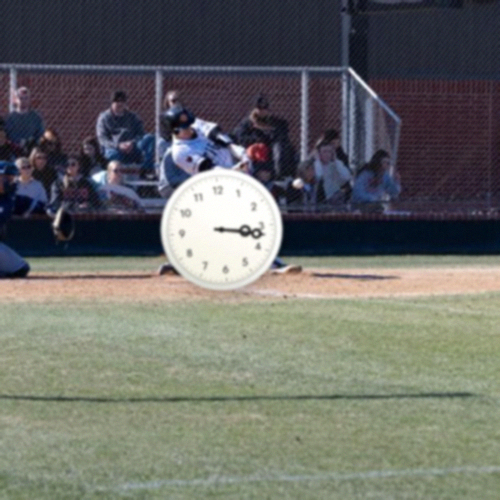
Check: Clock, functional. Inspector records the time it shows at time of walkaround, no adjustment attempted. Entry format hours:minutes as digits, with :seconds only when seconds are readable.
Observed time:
3:17
